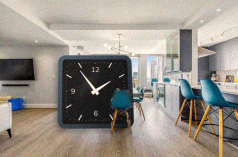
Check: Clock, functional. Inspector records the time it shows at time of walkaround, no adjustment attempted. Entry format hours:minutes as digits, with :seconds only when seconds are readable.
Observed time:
1:54
